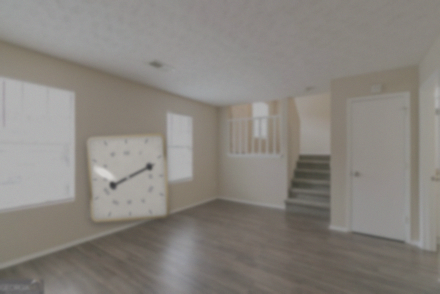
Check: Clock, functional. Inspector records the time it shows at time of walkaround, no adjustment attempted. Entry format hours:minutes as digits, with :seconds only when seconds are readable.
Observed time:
8:11
